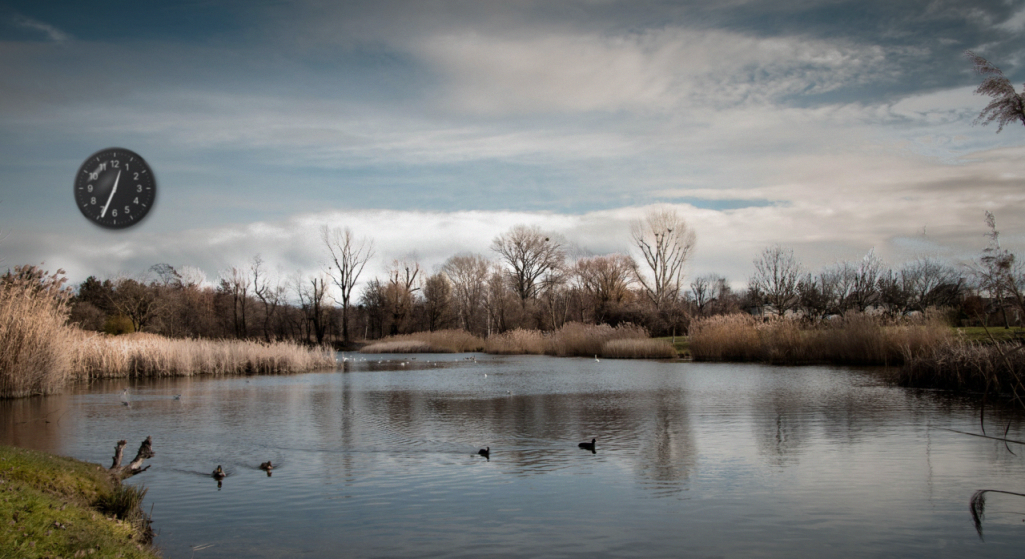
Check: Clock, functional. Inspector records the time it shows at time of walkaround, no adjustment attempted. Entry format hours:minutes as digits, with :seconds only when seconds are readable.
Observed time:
12:34
